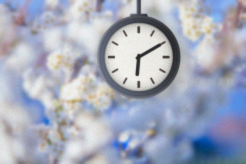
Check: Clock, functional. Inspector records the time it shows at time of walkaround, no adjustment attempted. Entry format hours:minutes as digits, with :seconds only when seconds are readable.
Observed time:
6:10
